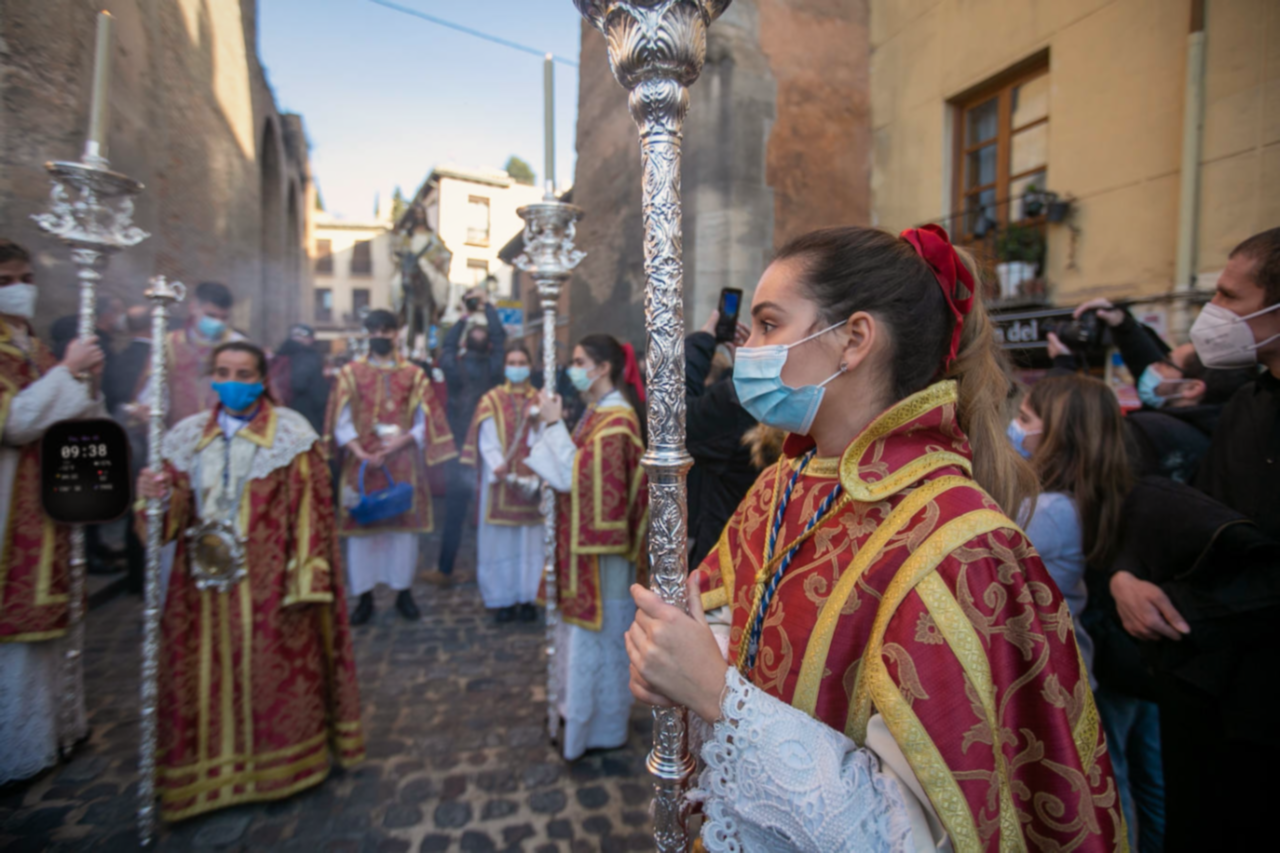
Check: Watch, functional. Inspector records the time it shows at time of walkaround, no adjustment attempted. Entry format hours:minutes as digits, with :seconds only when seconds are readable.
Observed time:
9:38
